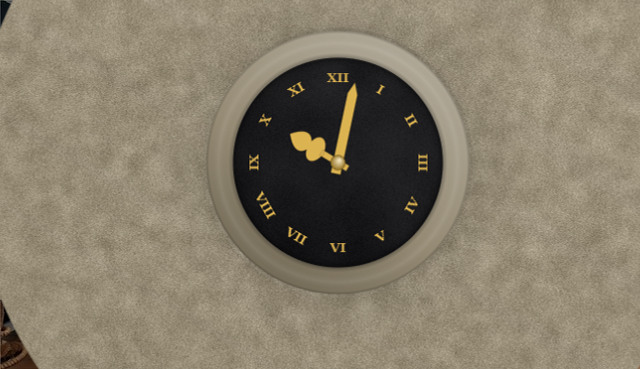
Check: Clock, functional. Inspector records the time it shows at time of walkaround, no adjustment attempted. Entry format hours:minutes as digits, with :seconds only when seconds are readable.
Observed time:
10:02
